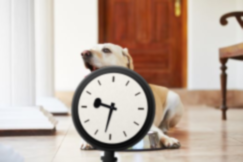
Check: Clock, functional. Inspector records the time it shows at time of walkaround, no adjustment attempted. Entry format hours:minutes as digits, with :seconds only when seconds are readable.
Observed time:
9:32
